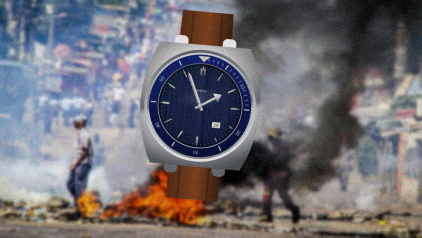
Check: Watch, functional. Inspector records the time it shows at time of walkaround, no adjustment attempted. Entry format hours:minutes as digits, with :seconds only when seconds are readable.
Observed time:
1:56
